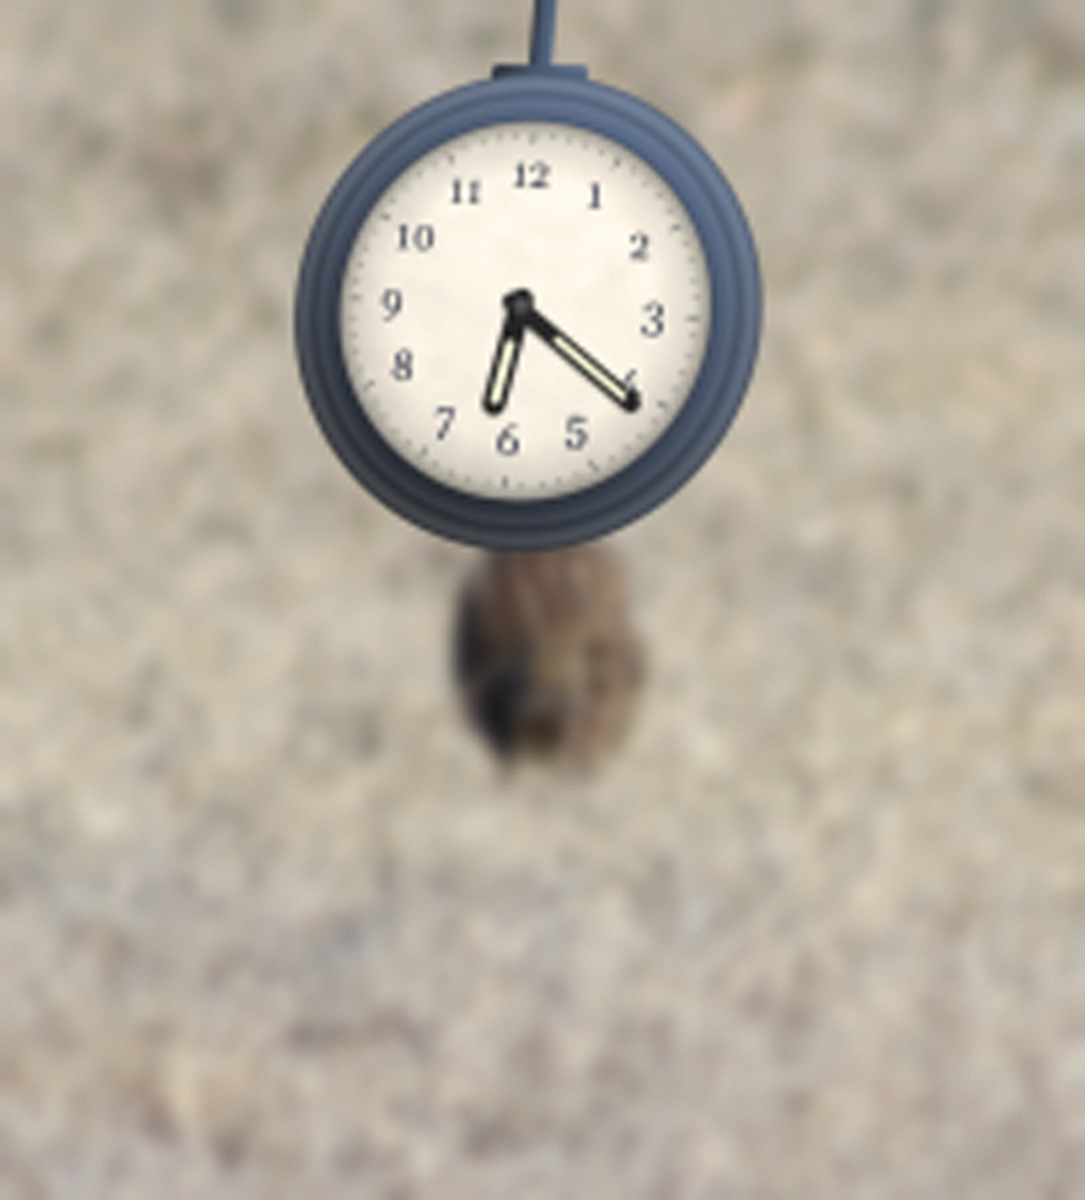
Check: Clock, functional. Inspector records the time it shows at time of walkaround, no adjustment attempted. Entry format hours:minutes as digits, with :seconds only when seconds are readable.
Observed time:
6:21
